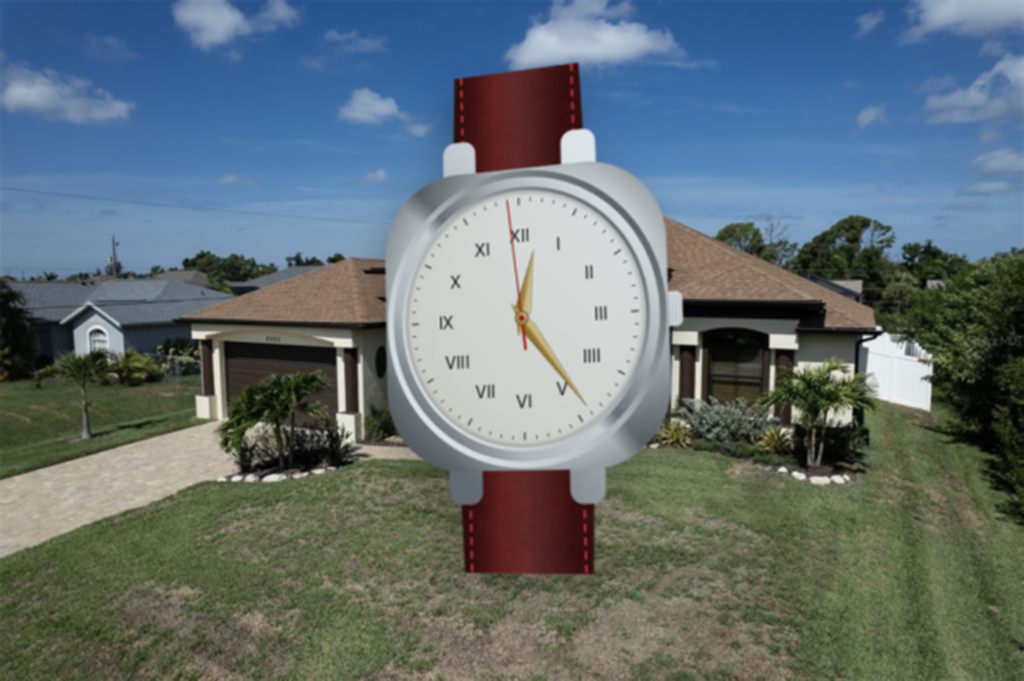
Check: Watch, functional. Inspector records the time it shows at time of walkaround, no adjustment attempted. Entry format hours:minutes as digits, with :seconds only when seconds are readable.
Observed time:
12:23:59
